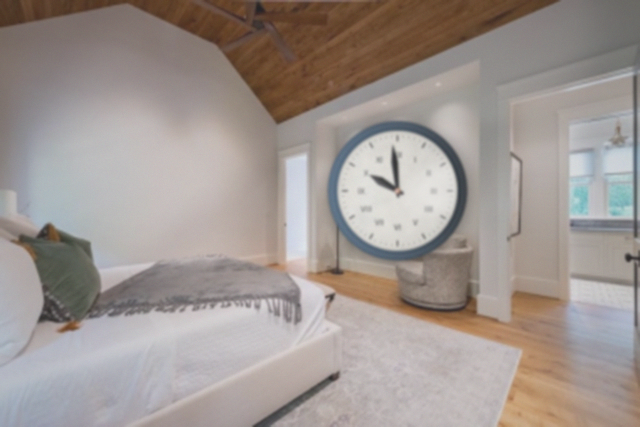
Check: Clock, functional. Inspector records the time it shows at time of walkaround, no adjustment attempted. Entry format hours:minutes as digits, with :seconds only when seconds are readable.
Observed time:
9:59
